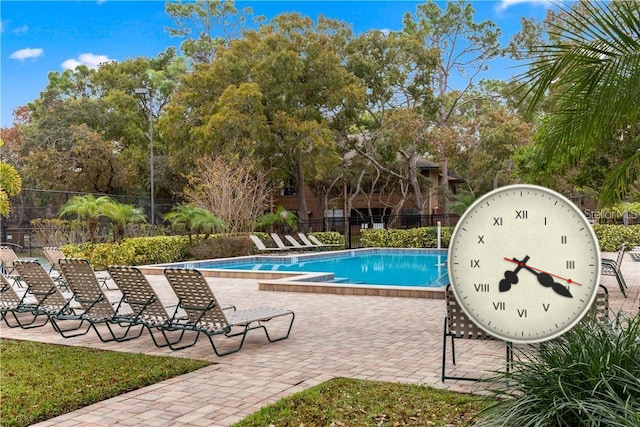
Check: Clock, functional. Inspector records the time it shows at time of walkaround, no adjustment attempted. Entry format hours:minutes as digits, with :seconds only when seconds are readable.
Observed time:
7:20:18
